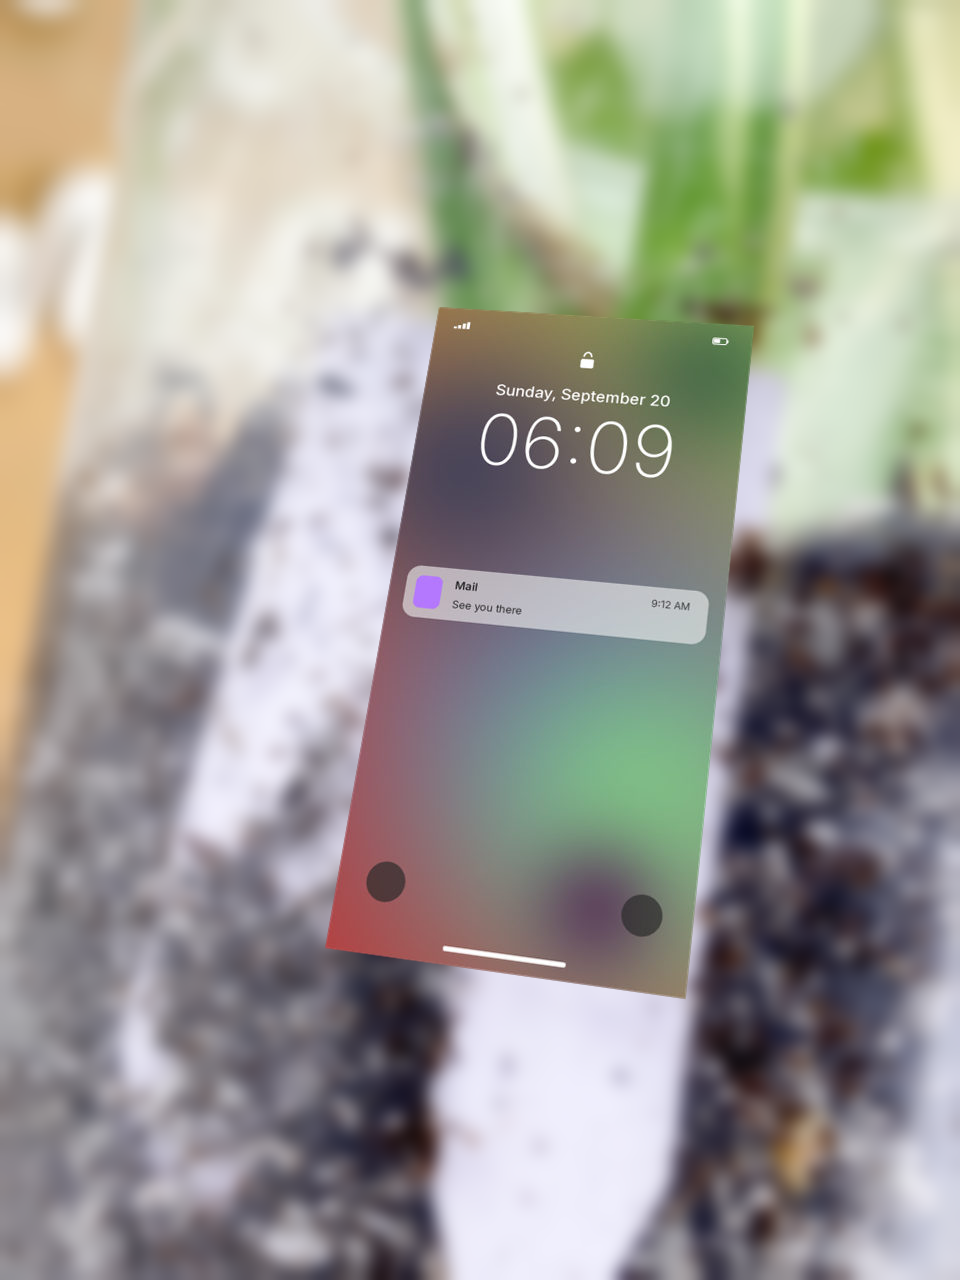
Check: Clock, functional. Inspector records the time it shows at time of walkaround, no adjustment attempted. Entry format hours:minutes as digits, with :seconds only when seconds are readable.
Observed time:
6:09
